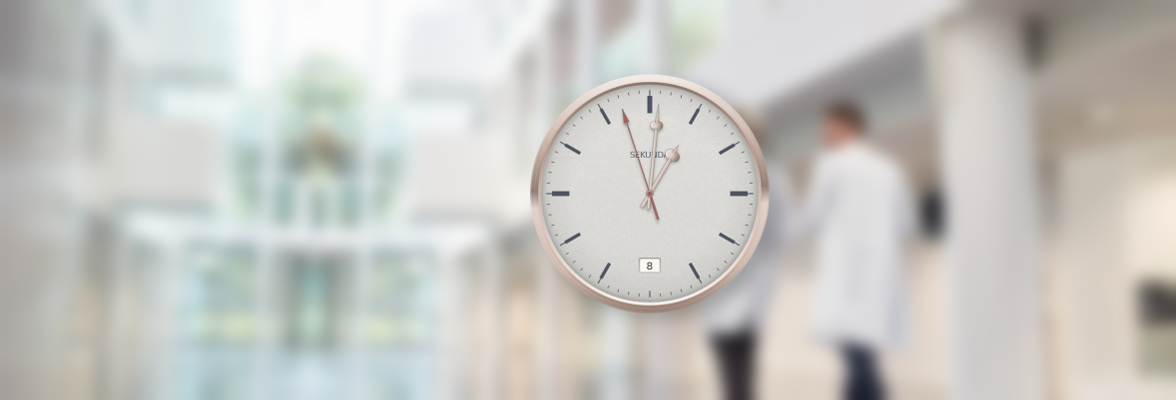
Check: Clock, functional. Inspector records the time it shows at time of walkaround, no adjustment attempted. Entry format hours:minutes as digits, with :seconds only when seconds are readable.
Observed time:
1:00:57
